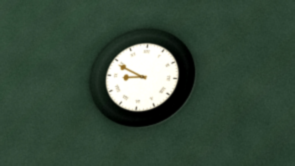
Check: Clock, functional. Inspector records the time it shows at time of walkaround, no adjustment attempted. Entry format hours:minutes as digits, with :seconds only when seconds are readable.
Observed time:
8:49
